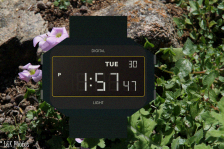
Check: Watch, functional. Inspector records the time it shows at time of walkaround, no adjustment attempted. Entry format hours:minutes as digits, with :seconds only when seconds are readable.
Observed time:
1:57:47
